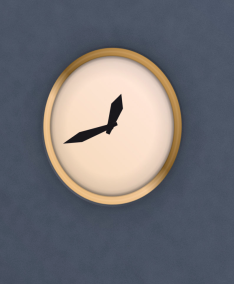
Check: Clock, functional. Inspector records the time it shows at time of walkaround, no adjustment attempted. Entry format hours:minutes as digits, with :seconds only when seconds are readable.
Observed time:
12:42
